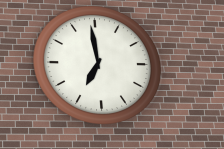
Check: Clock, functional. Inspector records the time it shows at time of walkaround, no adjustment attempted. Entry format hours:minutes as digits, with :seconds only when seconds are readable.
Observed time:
6:59
